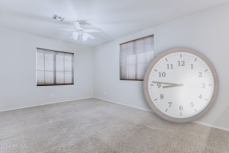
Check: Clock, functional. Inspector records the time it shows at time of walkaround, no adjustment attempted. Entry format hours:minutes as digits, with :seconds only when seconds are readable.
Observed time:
8:46
